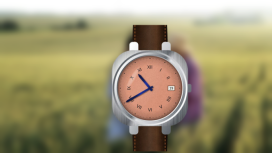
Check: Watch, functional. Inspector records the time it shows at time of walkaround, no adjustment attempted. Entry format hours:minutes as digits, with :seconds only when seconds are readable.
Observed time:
10:40
